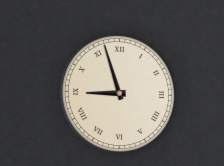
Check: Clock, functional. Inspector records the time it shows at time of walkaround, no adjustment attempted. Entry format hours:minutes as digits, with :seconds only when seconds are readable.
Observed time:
8:57
